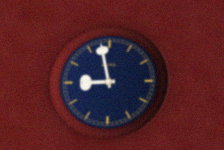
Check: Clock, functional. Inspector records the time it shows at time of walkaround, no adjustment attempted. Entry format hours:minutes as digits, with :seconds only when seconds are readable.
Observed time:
8:58
